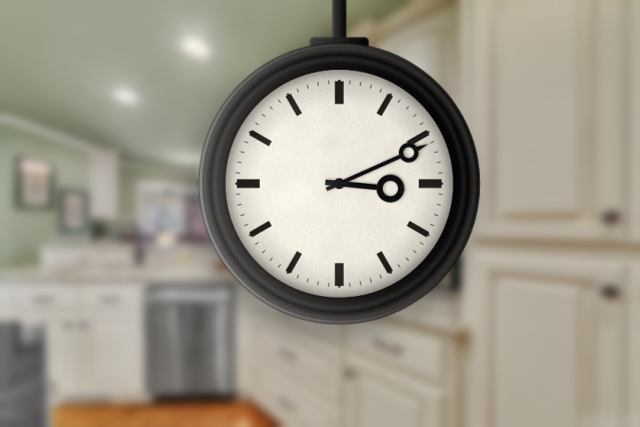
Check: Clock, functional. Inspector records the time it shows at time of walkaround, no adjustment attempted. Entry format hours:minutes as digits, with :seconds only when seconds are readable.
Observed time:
3:11
